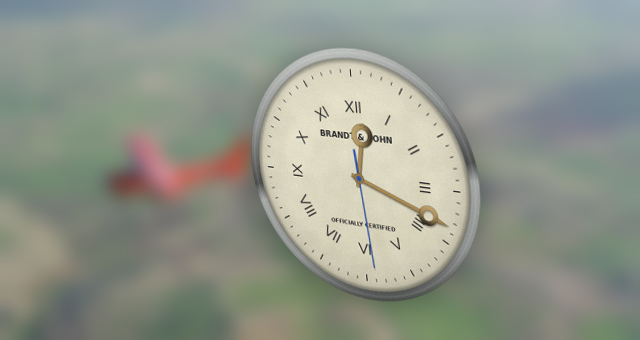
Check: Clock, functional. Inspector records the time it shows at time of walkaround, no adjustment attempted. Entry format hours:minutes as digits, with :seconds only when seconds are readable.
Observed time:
12:18:29
